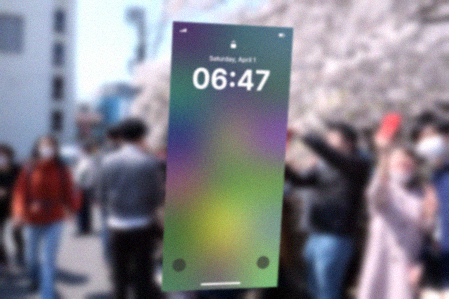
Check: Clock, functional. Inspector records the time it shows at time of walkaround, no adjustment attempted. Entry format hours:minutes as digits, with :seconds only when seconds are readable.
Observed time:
6:47
